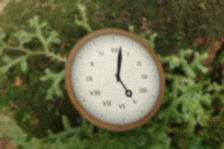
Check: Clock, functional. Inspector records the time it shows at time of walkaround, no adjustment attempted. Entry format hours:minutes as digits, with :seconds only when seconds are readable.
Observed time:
5:02
